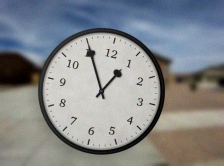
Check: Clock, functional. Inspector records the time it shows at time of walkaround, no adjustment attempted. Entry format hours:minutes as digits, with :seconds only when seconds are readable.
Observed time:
12:55
